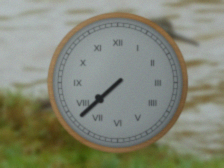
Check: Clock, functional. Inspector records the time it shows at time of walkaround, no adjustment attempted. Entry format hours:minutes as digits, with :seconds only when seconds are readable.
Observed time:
7:38
